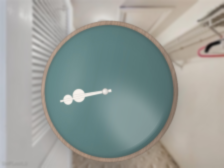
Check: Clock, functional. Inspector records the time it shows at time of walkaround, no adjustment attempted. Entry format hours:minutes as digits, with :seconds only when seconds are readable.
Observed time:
8:43
